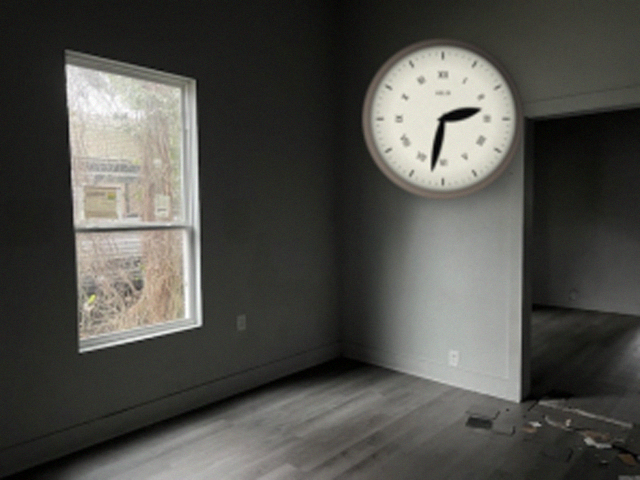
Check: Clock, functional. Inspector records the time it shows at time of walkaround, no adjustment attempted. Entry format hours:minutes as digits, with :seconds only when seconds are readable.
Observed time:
2:32
